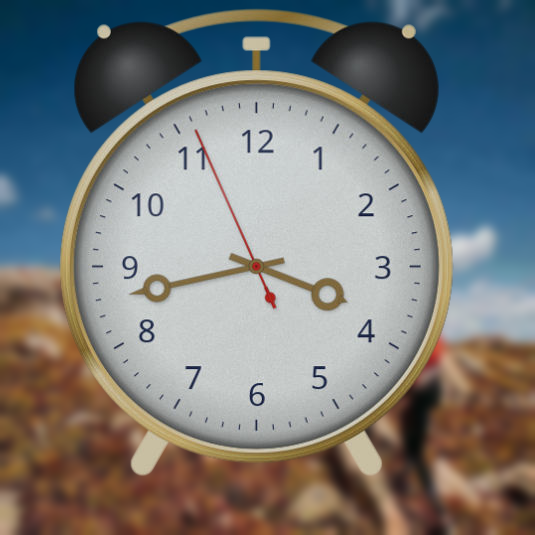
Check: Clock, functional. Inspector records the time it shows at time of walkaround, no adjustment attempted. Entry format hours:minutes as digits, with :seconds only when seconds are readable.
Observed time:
3:42:56
